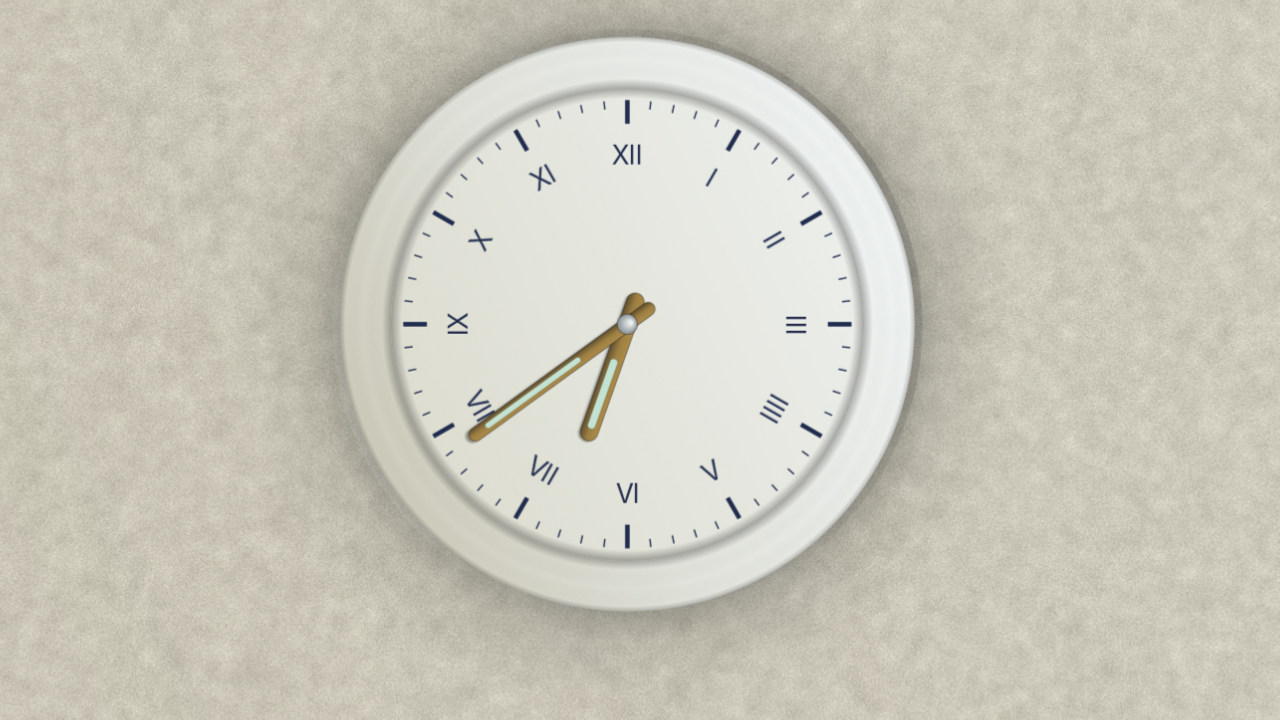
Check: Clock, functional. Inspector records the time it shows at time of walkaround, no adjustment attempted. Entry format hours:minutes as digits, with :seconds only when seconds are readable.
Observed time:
6:39
